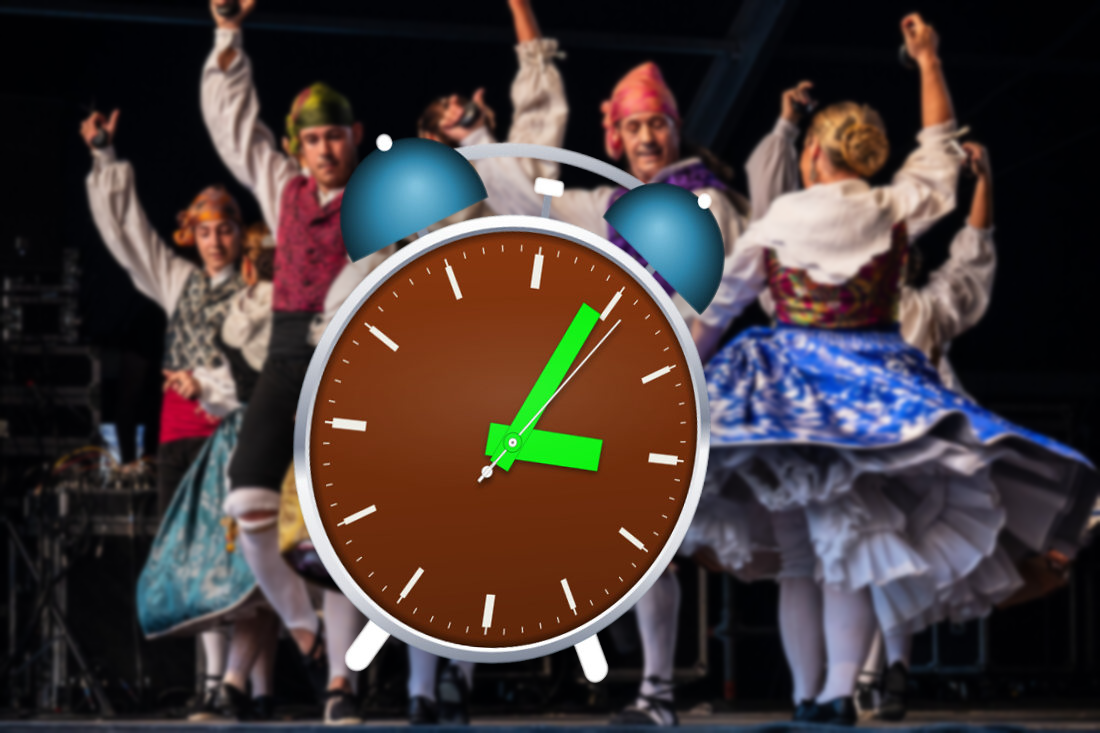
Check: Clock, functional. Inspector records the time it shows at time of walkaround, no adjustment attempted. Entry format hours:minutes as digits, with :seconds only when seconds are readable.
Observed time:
3:04:06
